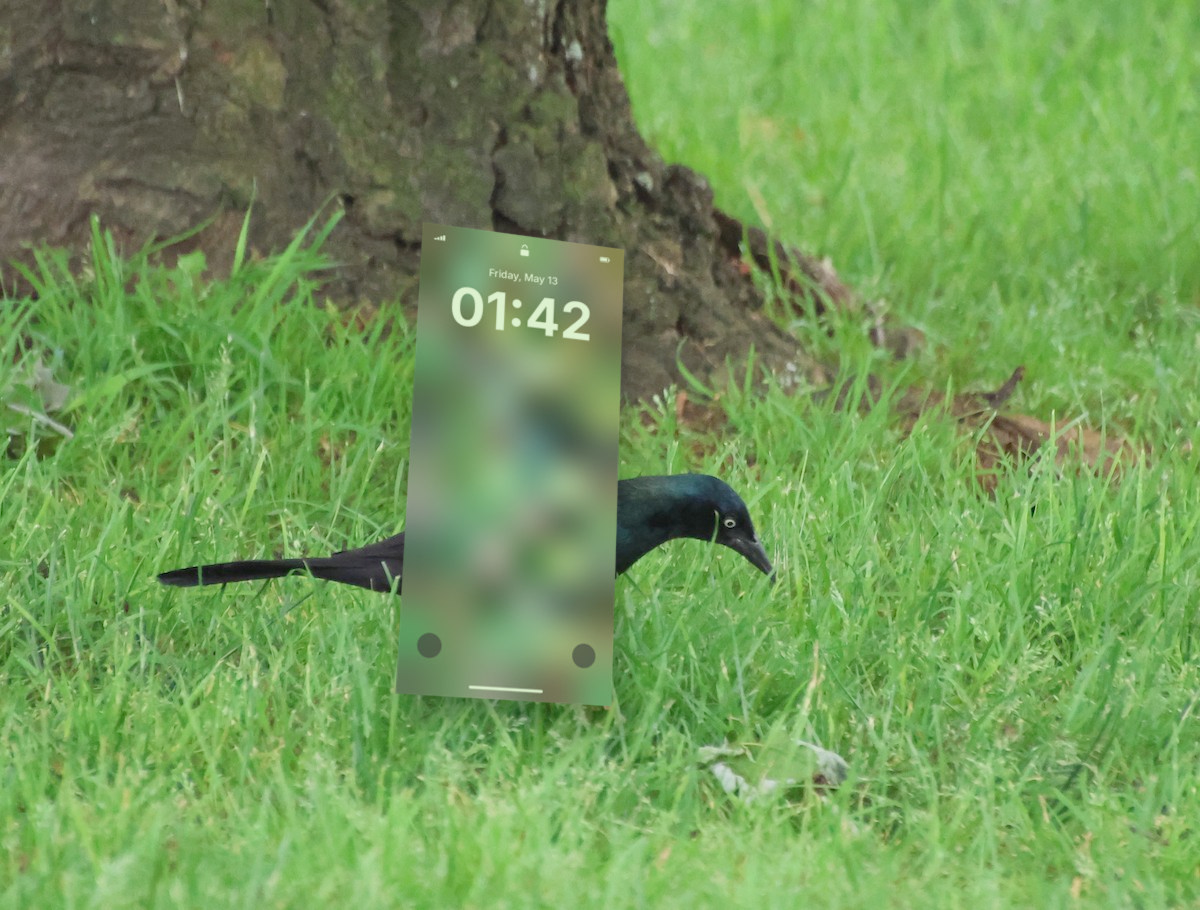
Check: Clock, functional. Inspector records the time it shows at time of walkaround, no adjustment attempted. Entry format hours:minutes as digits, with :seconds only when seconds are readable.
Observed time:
1:42
